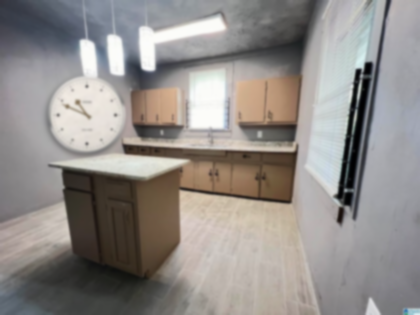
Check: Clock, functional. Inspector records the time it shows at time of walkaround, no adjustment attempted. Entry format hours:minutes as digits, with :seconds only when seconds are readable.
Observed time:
10:49
